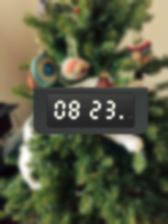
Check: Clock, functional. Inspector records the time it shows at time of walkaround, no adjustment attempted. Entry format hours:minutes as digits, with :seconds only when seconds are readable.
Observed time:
8:23
